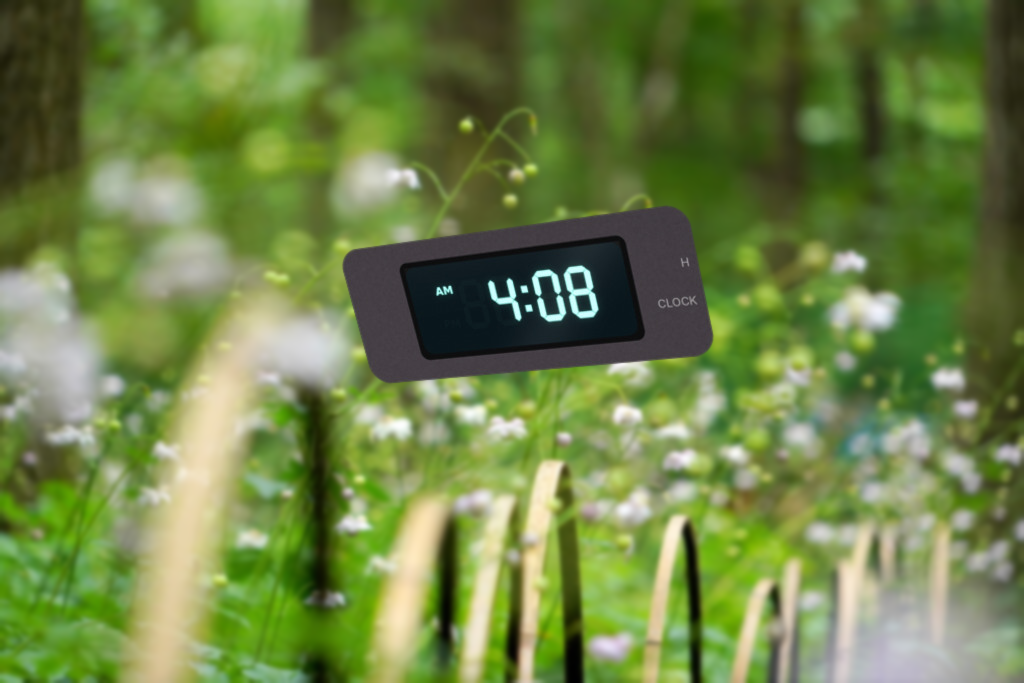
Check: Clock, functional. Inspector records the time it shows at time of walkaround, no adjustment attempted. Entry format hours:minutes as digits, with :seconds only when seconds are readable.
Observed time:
4:08
